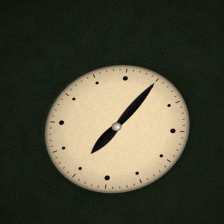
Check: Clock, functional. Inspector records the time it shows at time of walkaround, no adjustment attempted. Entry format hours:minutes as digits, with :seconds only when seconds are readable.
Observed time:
7:05
